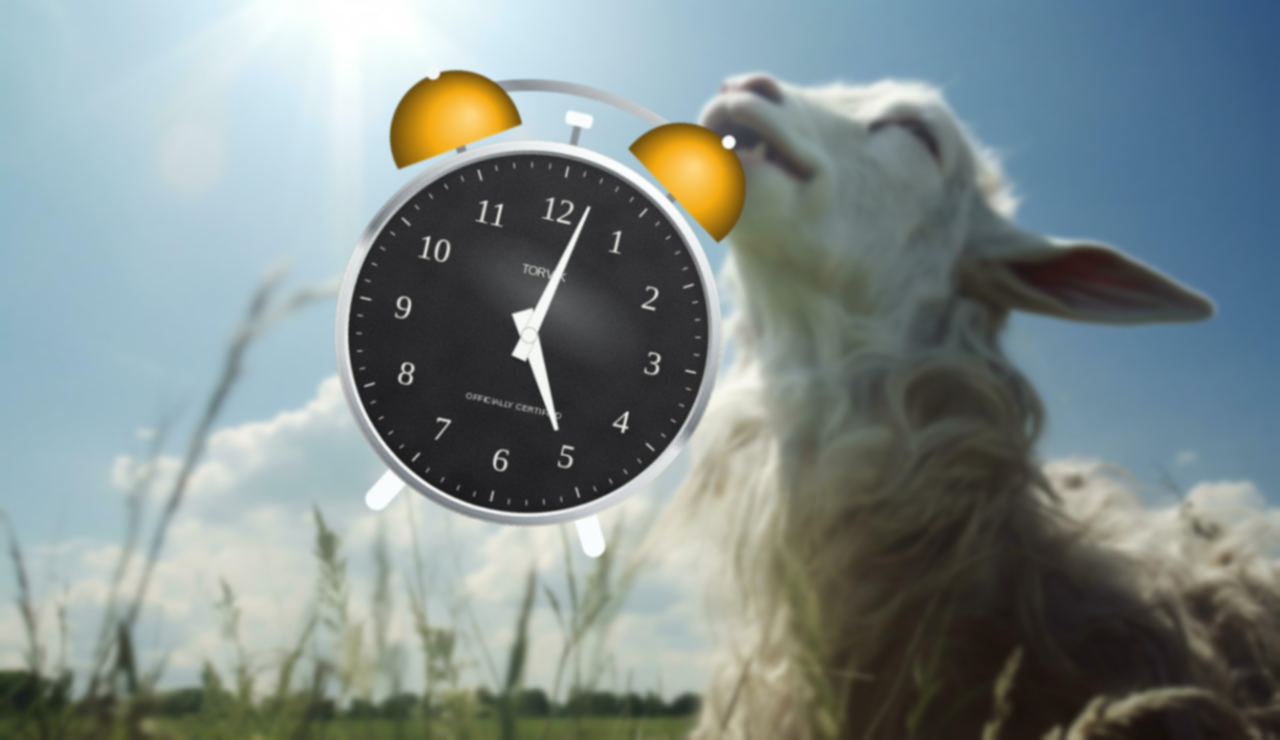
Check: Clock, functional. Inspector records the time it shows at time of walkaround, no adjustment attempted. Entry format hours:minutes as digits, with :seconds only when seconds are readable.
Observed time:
5:02
